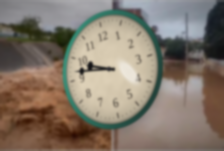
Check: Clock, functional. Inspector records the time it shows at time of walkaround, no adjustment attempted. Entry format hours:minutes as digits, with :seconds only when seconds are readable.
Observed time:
9:47
